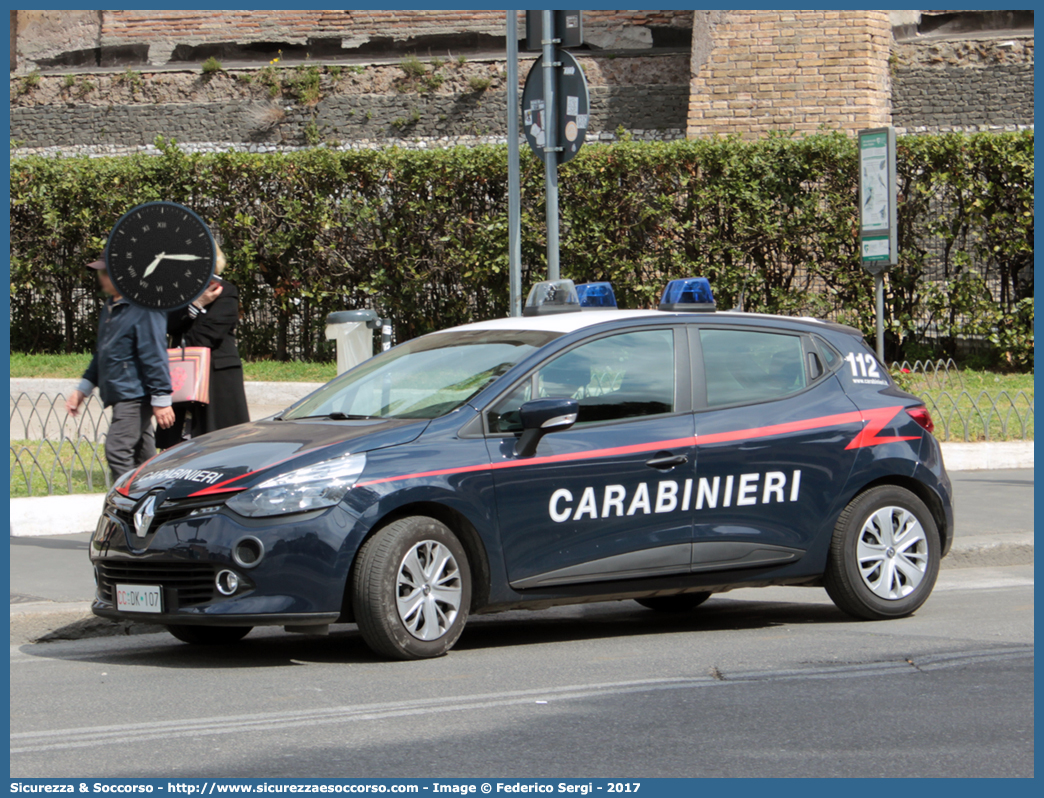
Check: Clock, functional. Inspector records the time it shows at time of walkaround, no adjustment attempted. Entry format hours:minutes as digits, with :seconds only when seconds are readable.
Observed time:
7:15
